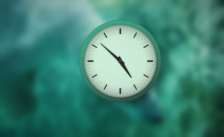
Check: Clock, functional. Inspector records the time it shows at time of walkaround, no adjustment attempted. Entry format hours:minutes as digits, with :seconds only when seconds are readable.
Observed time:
4:52
